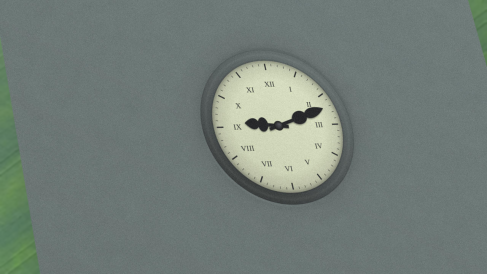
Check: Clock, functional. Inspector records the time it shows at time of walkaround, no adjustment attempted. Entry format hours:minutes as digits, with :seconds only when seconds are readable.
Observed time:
9:12
